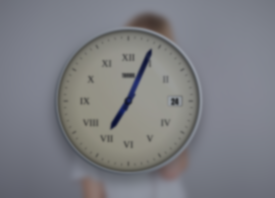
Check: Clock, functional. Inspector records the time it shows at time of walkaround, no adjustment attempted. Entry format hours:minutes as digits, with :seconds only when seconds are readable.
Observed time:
7:04
